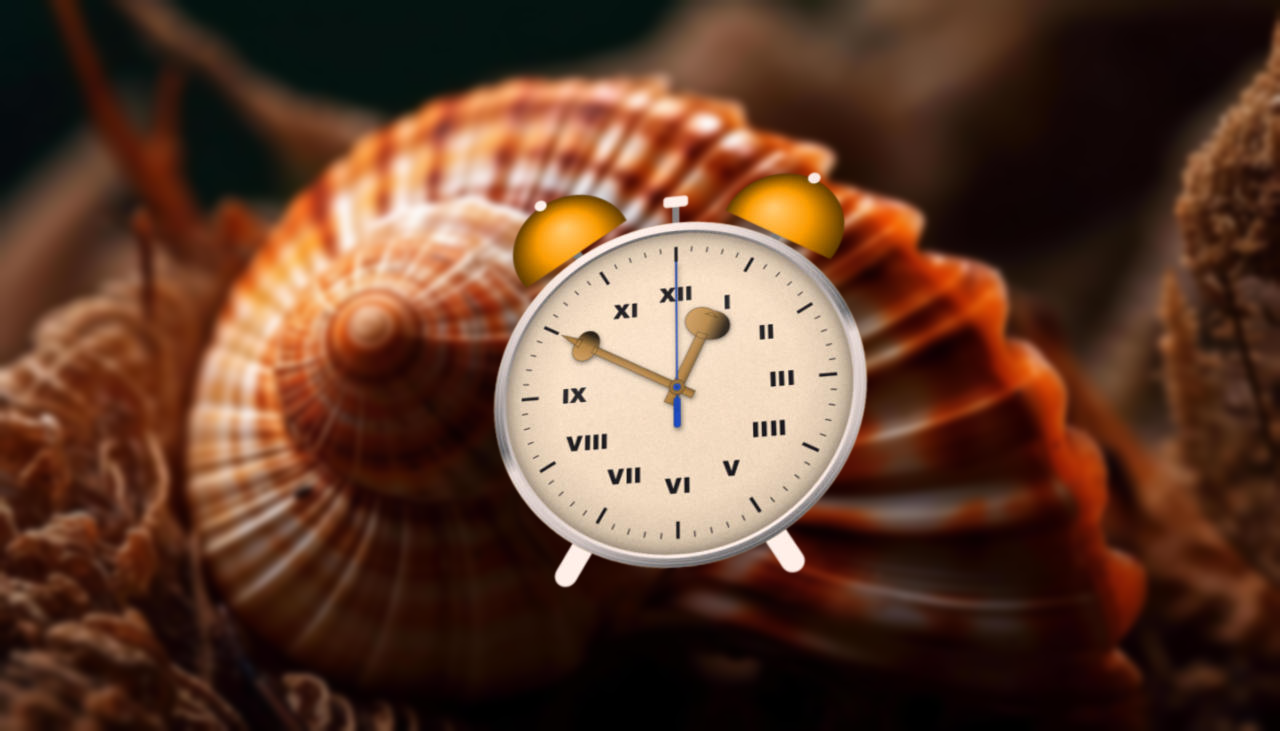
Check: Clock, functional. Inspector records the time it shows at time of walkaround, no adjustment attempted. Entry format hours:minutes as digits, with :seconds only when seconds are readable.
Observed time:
12:50:00
